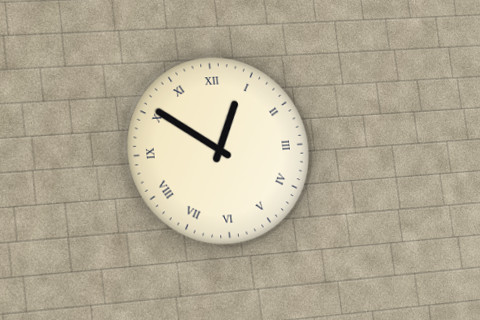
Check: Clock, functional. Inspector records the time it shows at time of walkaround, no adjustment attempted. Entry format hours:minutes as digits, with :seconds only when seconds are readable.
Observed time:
12:51
